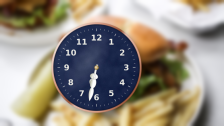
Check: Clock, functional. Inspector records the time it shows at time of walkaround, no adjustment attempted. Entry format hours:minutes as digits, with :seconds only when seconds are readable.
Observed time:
6:32
